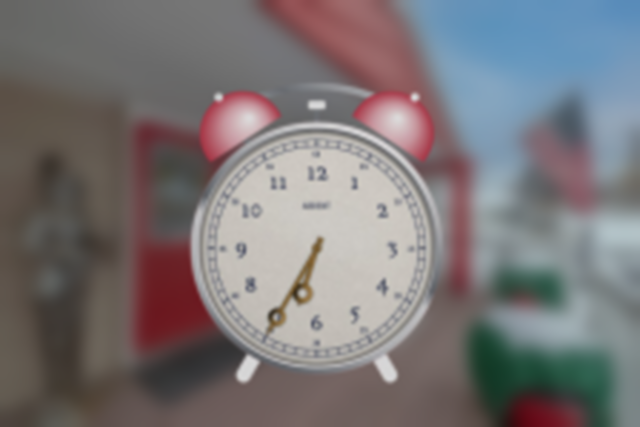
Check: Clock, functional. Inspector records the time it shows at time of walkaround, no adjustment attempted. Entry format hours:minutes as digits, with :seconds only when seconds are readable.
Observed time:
6:35
